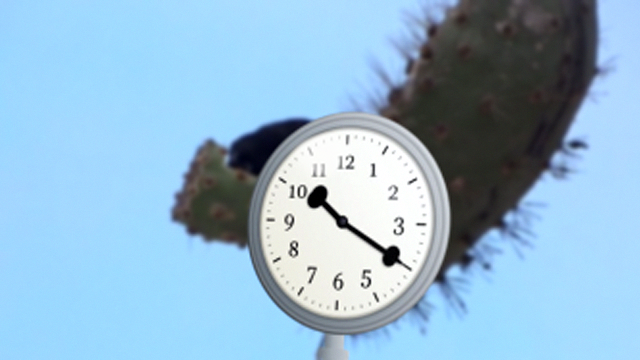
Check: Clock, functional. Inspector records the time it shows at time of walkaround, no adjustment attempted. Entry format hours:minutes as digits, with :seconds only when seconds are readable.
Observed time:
10:20
